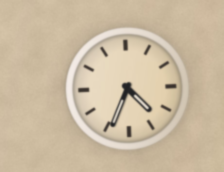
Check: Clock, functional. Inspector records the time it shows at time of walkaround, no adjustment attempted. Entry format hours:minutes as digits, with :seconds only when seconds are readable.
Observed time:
4:34
